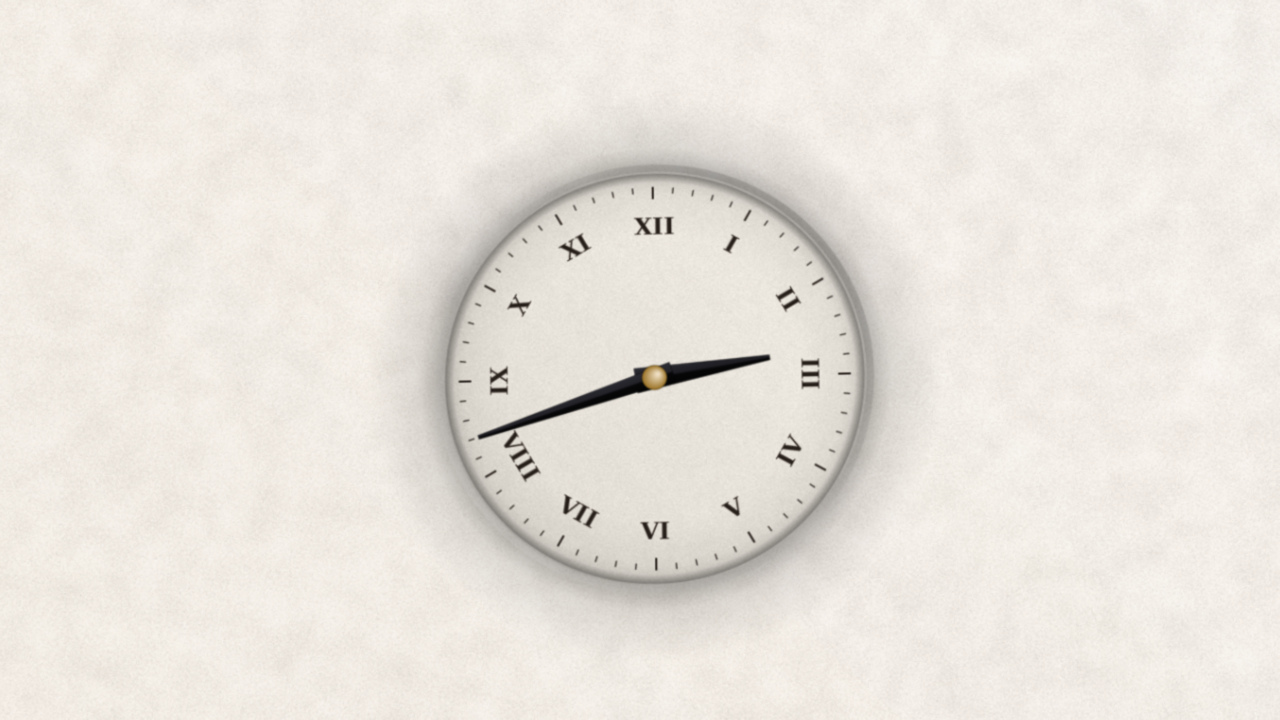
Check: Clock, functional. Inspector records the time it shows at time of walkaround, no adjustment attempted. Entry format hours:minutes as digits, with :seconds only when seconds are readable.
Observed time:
2:42
